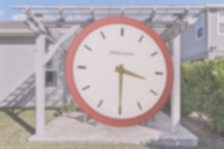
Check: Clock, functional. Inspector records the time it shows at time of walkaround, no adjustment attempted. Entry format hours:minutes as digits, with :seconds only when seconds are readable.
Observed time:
3:30
